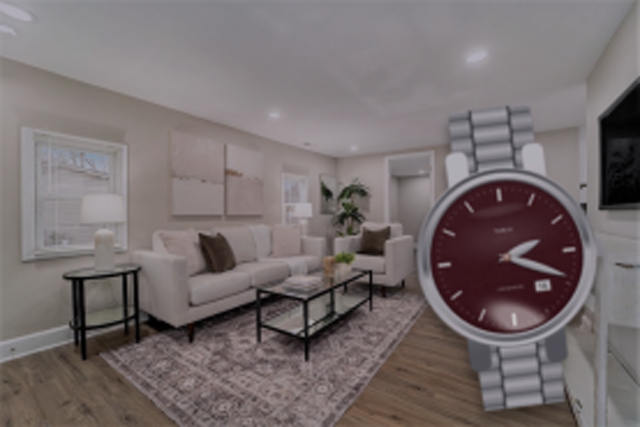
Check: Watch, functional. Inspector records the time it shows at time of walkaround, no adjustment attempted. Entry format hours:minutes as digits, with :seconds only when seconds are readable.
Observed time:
2:19
